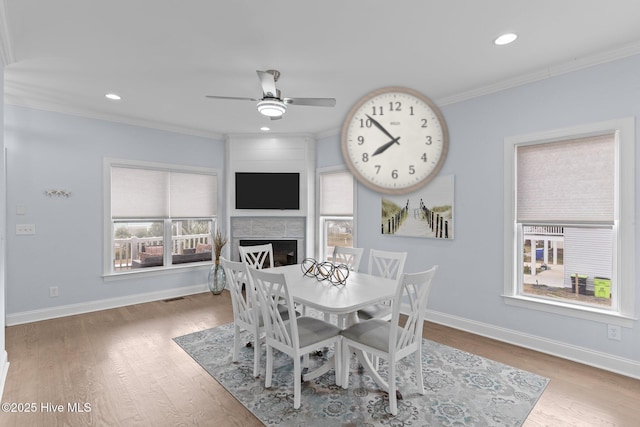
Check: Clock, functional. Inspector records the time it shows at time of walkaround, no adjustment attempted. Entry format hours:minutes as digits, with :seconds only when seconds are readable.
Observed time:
7:52
